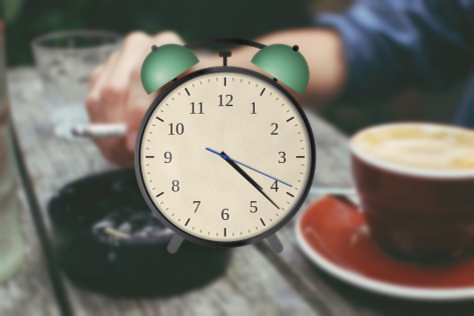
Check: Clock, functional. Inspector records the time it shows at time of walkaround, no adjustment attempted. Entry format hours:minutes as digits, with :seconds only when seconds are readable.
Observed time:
4:22:19
